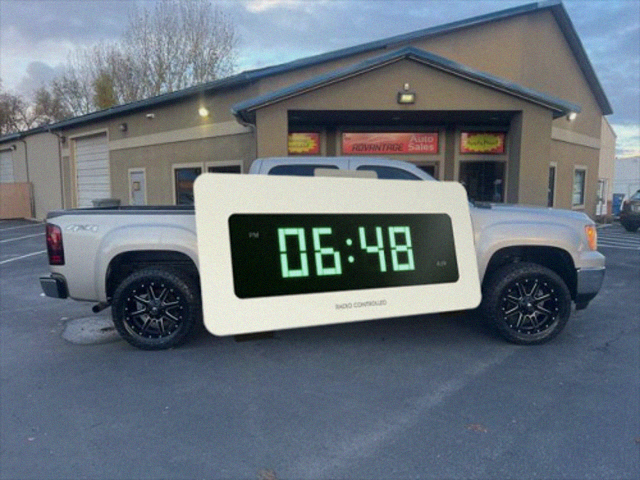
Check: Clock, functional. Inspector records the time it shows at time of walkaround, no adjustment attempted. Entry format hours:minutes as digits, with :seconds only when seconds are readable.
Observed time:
6:48
